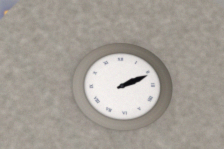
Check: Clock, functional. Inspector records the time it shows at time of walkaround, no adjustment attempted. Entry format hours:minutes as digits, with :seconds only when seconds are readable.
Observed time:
2:11
